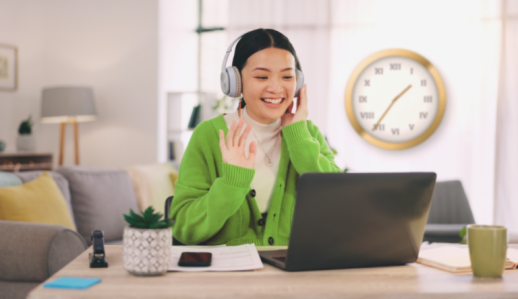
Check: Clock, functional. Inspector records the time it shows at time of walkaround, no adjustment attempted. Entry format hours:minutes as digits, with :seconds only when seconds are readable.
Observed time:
1:36
